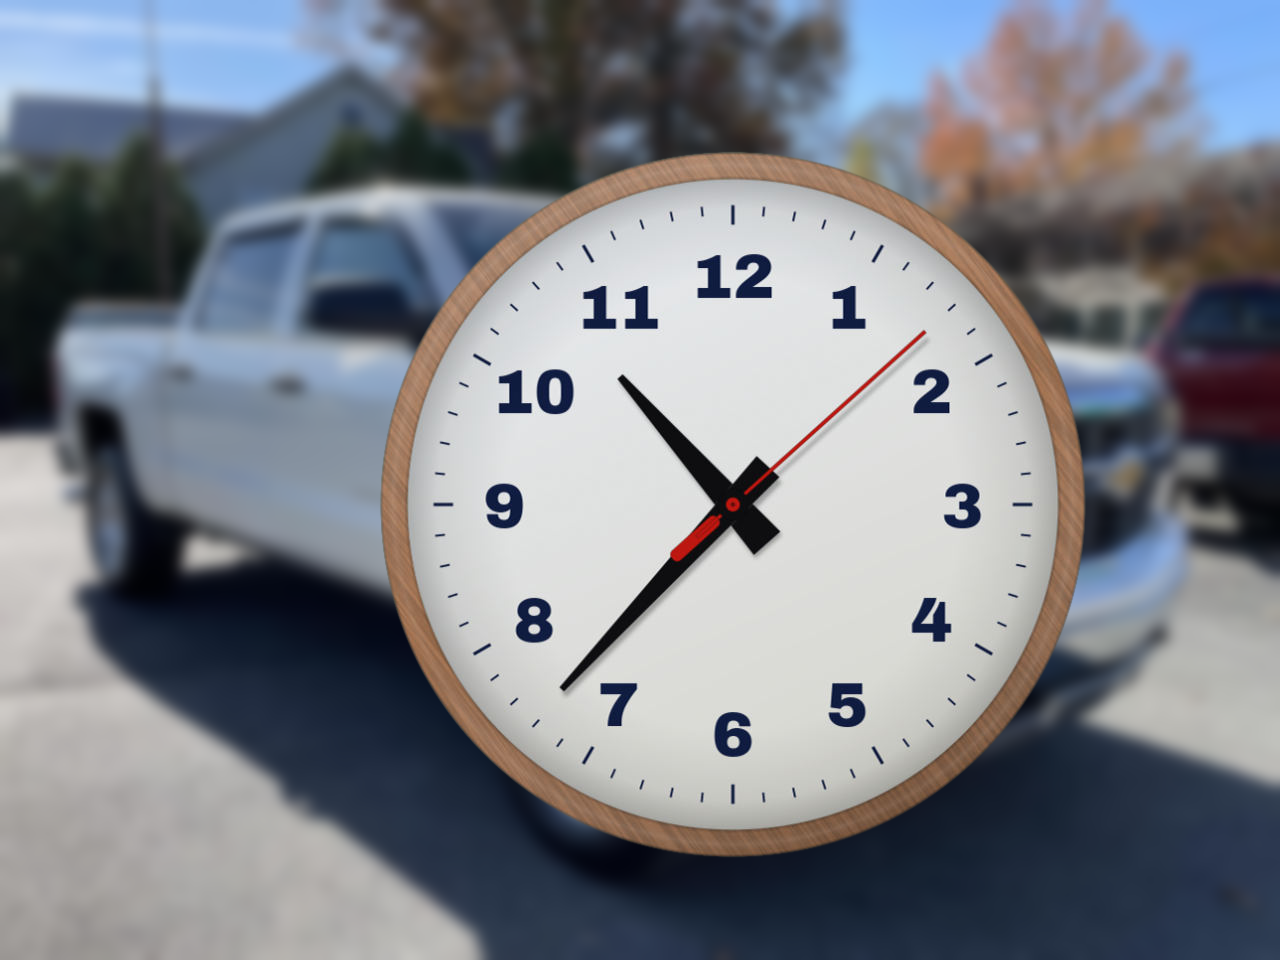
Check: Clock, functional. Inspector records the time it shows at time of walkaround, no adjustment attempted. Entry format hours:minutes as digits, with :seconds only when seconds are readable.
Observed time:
10:37:08
